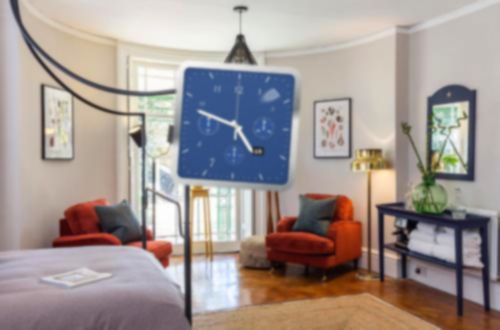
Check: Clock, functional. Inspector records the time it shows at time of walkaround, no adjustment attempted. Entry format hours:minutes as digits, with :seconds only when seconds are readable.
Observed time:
4:48
